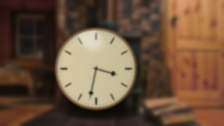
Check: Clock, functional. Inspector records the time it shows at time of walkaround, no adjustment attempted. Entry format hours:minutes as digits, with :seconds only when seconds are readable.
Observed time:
3:32
